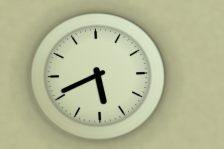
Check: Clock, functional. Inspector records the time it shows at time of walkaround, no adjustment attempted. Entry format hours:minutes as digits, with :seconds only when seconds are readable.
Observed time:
5:41
